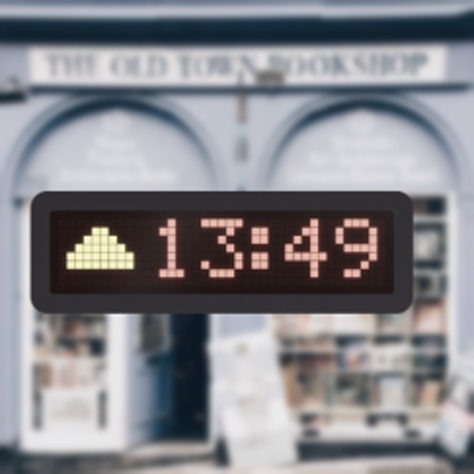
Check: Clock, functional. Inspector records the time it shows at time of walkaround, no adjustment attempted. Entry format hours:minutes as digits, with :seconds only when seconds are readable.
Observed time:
13:49
